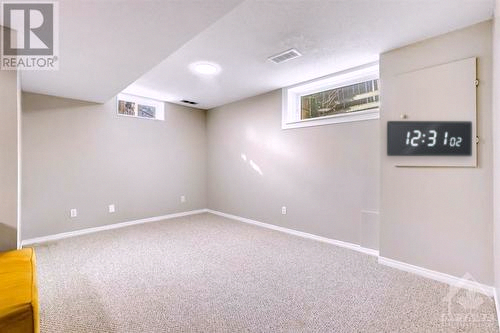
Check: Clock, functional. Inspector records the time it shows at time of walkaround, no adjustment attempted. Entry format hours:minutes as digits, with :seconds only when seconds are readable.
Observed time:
12:31
